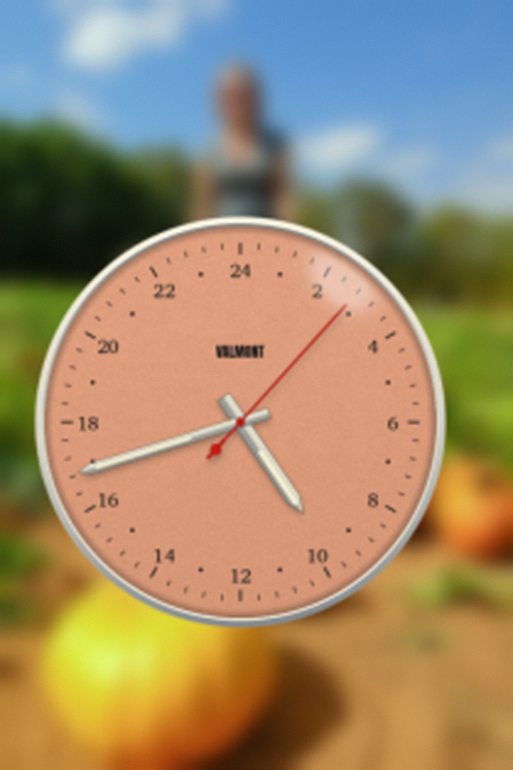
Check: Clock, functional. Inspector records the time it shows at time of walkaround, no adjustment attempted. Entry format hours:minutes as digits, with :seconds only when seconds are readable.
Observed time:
9:42:07
